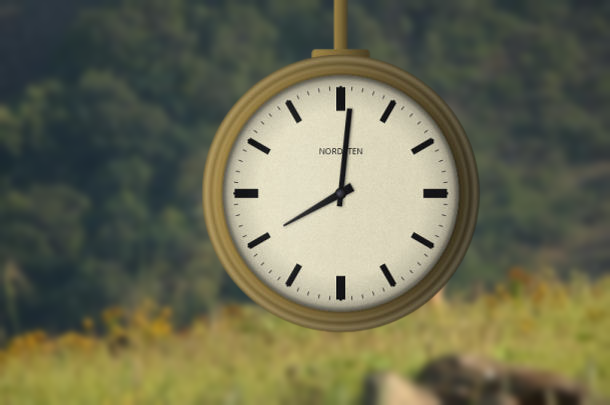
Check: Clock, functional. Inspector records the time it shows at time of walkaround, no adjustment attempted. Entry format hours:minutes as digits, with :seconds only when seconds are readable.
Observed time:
8:01
